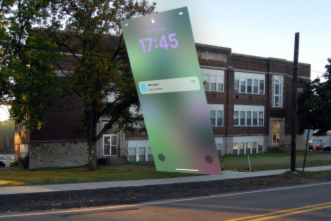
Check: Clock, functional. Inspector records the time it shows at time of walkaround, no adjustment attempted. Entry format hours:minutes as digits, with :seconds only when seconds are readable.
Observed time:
17:45
